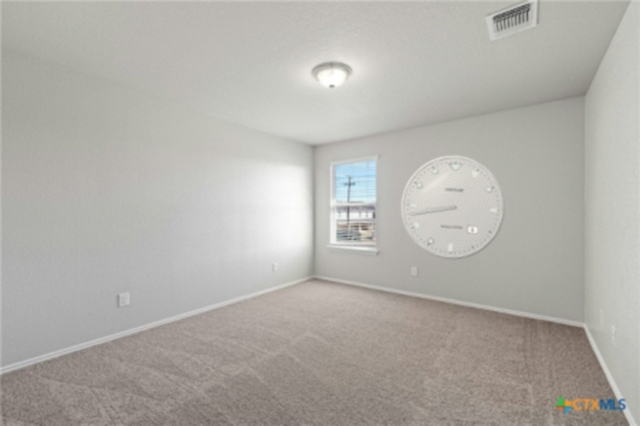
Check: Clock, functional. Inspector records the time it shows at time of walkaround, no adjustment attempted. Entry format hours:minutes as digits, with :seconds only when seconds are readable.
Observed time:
8:43
